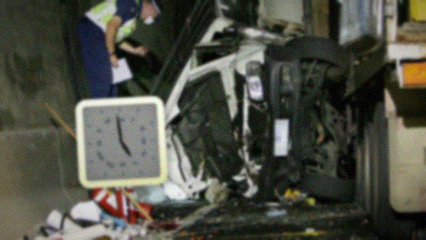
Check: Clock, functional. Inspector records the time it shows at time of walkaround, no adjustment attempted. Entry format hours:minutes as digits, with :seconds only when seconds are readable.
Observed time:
4:59
